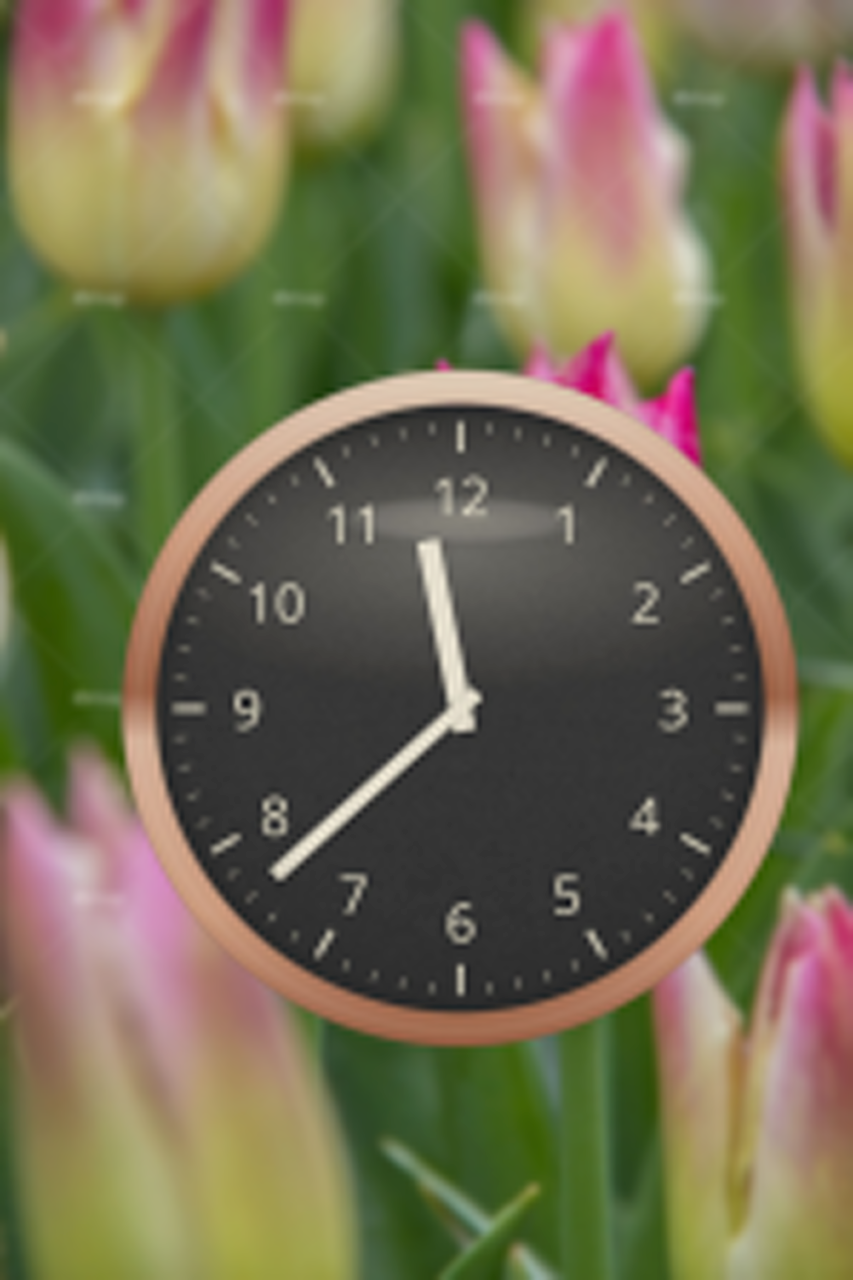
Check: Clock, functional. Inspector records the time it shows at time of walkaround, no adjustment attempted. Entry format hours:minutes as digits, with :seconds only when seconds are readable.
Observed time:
11:38
